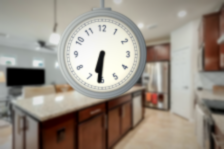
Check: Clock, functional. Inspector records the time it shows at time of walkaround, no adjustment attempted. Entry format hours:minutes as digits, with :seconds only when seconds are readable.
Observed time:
6:31
